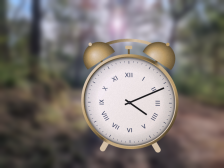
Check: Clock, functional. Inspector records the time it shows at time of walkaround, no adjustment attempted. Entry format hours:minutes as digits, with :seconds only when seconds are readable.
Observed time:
4:11
